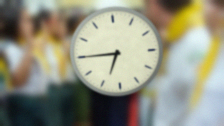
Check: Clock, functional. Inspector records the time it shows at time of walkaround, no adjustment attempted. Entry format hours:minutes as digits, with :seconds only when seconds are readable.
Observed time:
6:45
